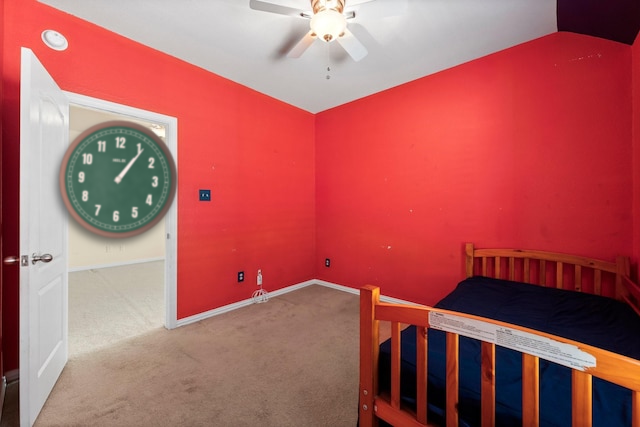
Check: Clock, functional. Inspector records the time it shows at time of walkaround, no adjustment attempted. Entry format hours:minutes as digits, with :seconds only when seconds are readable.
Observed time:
1:06
